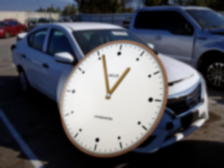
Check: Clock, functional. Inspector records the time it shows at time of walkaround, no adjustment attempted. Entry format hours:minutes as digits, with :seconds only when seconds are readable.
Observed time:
12:56
